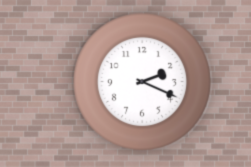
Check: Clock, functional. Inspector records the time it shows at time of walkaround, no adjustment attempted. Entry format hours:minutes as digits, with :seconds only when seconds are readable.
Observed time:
2:19
